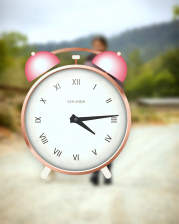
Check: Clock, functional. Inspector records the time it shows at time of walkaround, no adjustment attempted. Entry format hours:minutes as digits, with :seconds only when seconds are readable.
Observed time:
4:14
